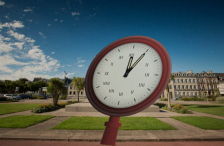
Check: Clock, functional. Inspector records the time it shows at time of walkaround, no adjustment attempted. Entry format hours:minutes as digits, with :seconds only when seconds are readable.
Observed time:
12:05
